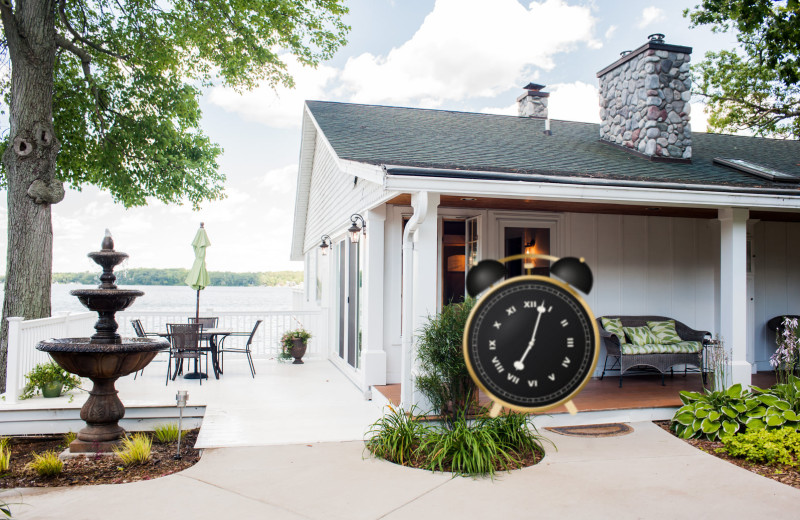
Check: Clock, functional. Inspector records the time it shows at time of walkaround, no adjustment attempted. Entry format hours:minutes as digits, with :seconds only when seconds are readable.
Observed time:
7:03
